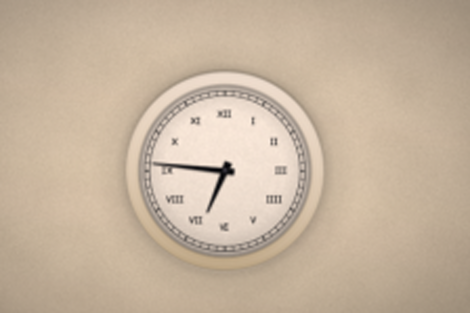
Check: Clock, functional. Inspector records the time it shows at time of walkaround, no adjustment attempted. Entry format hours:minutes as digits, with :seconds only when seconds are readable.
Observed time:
6:46
